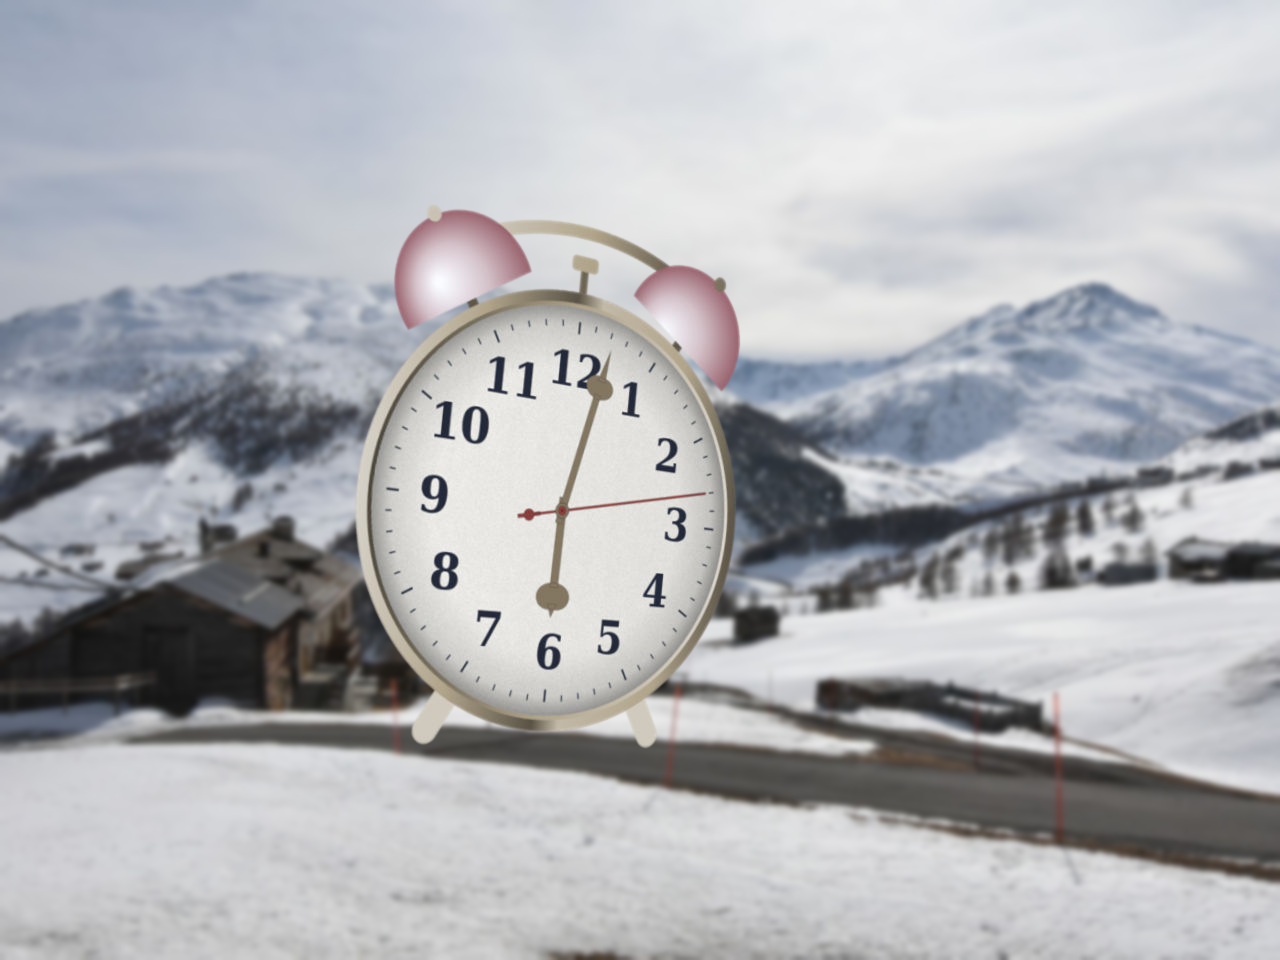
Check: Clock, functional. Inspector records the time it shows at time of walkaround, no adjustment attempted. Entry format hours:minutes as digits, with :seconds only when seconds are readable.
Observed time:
6:02:13
